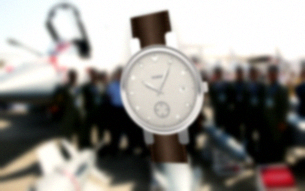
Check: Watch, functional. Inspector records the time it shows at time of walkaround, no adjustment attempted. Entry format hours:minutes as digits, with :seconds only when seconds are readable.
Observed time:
10:05
